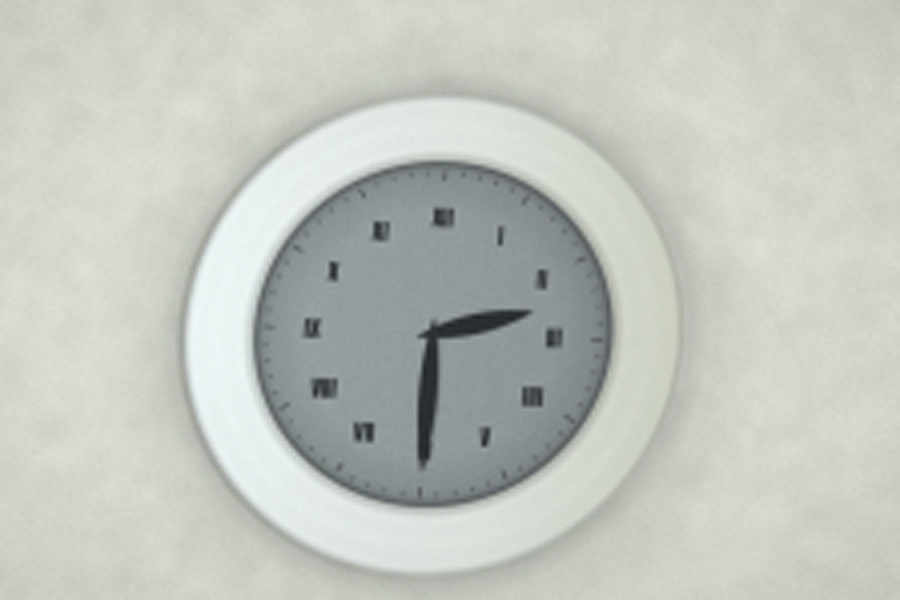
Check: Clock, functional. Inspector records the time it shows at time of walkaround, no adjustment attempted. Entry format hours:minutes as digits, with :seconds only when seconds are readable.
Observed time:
2:30
